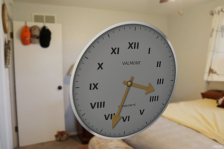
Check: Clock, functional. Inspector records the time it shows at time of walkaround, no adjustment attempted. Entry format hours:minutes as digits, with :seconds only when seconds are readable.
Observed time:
3:33
